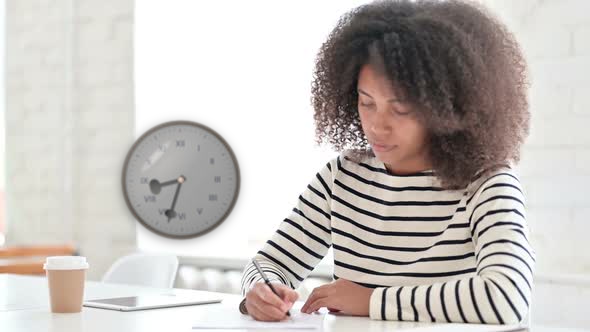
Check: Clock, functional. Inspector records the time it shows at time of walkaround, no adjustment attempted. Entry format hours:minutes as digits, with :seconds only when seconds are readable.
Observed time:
8:33
